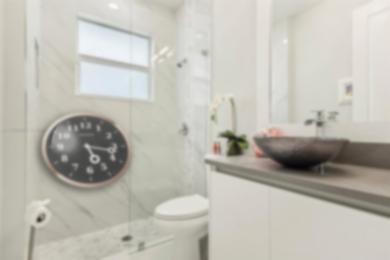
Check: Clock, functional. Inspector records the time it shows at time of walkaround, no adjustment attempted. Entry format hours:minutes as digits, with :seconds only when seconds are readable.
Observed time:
5:17
